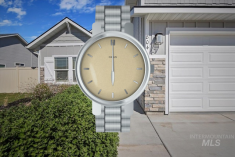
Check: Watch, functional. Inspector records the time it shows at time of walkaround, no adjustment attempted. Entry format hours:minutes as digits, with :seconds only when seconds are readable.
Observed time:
6:00
